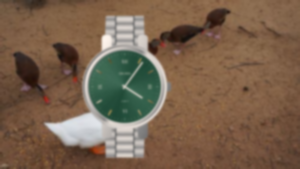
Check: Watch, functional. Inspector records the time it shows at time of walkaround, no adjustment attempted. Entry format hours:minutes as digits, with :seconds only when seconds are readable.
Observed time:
4:06
